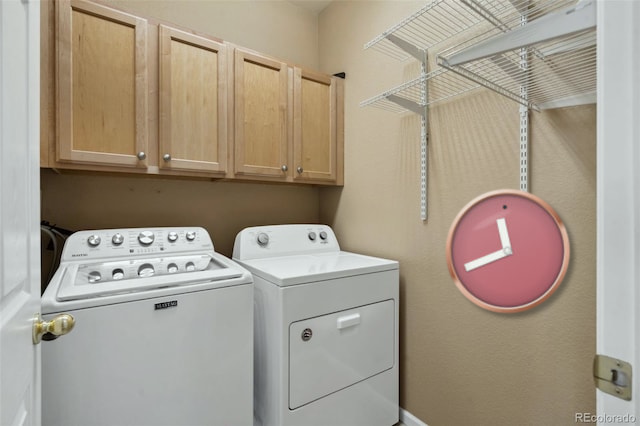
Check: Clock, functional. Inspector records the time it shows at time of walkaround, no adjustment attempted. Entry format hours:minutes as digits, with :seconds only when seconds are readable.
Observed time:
11:42
